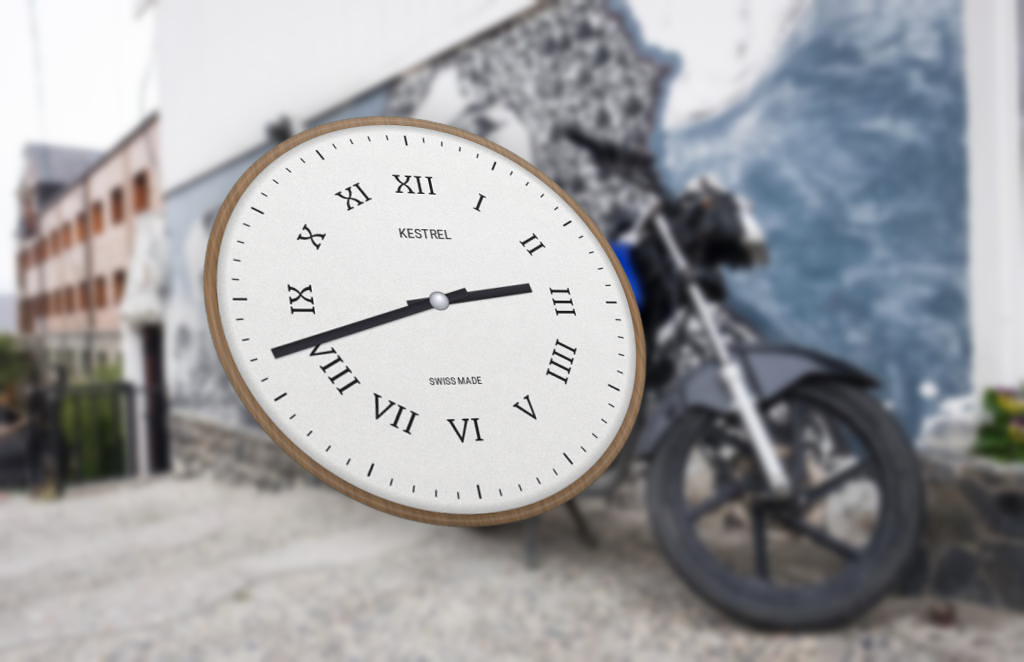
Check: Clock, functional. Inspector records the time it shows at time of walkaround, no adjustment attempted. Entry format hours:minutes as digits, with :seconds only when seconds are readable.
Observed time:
2:42
